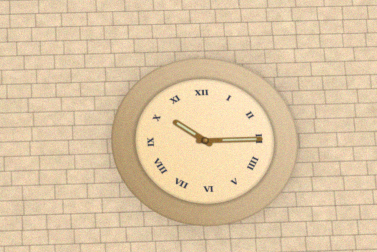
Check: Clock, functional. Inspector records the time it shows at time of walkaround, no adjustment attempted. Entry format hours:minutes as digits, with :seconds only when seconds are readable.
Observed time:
10:15
